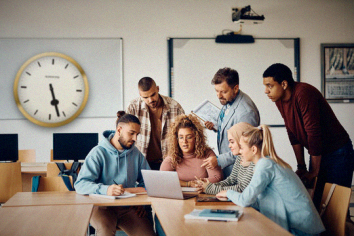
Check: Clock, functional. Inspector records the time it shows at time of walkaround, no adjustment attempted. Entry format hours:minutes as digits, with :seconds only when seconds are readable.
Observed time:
5:27
